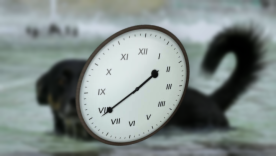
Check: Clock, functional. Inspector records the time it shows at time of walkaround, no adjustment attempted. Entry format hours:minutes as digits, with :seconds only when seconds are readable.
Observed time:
1:39
